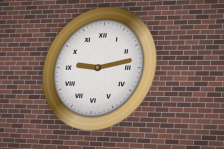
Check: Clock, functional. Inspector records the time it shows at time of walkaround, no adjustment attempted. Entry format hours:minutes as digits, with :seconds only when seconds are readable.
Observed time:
9:13
